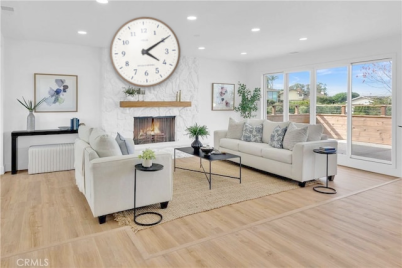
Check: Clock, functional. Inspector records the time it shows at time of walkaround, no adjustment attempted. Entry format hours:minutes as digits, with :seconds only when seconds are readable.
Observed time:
4:10
